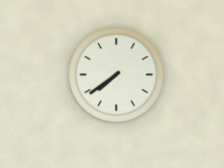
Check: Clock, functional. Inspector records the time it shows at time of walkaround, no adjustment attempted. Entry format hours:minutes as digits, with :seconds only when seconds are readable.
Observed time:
7:39
